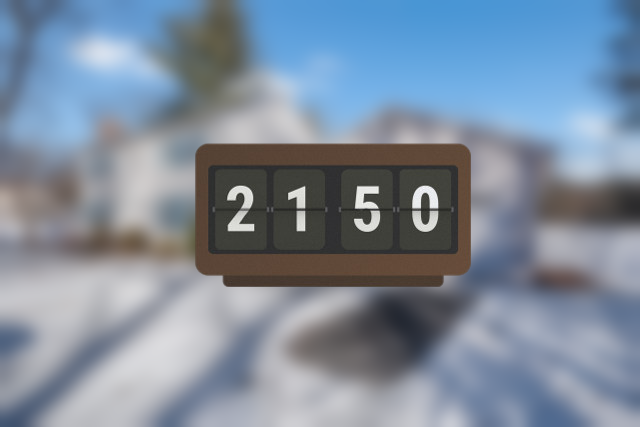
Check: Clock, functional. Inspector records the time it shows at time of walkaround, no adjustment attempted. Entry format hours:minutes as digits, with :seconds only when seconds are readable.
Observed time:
21:50
